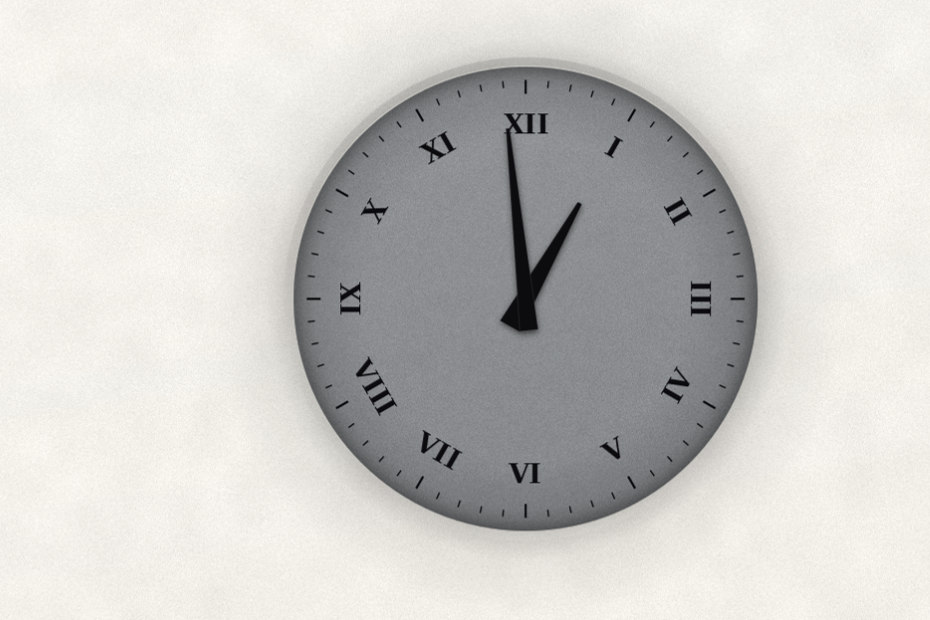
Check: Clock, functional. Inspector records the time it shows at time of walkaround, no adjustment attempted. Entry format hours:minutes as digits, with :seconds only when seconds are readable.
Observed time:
12:59
